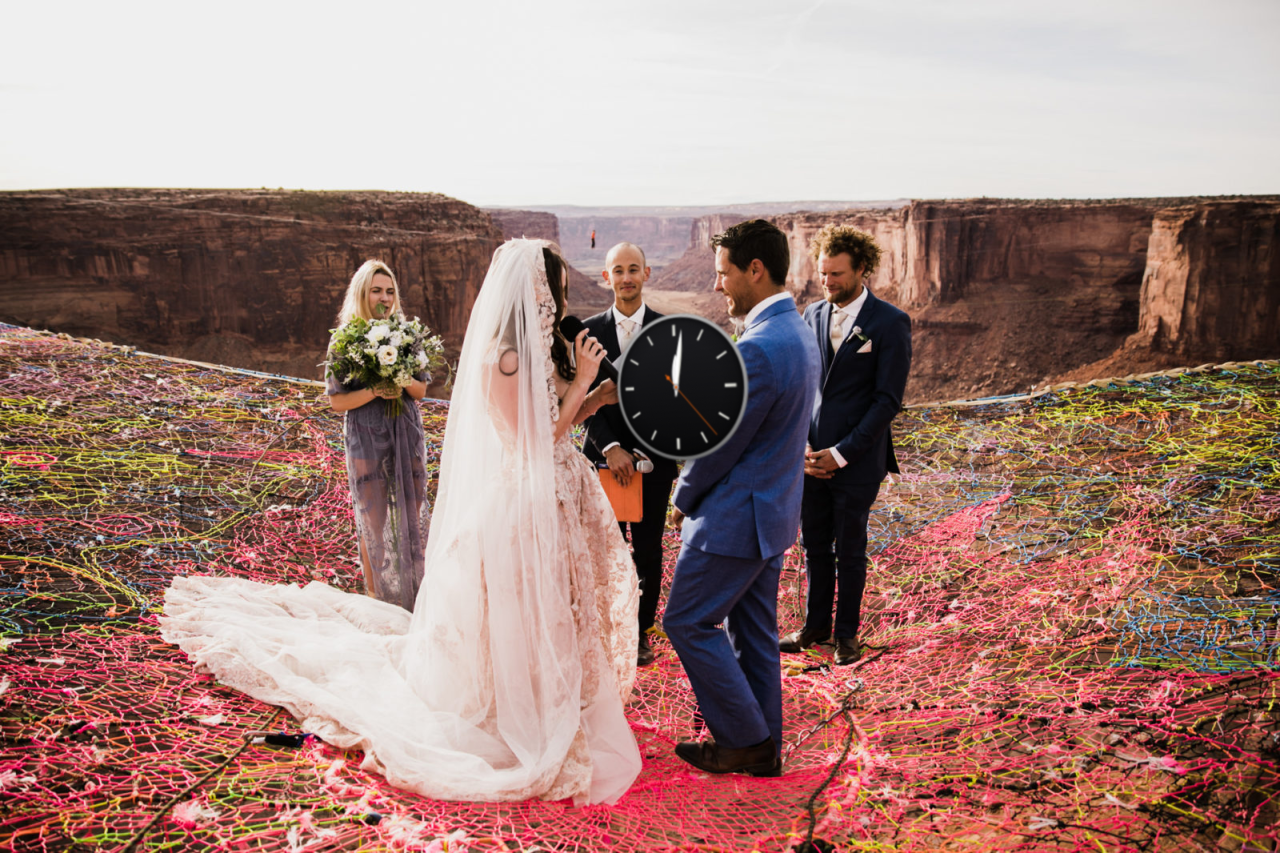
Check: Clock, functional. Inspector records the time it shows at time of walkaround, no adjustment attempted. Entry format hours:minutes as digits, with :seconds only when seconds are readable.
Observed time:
12:01:23
